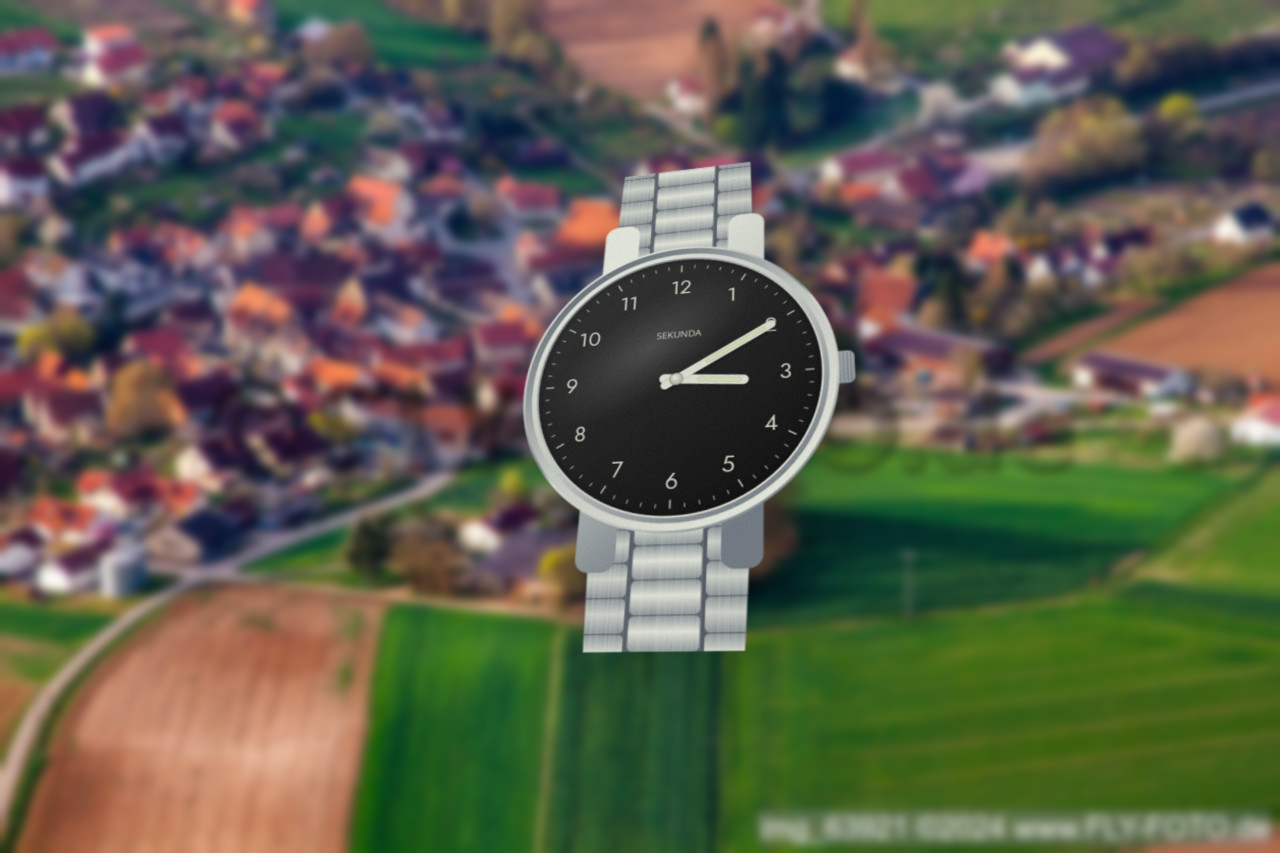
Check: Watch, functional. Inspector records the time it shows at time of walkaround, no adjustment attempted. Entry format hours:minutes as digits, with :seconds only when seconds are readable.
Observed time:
3:10
